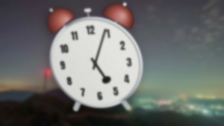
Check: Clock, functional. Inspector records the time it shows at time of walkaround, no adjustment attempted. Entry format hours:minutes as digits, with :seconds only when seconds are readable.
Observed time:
5:04
